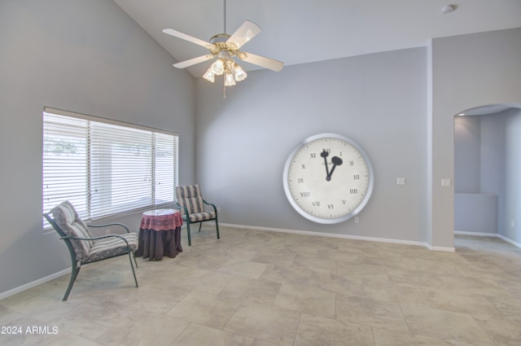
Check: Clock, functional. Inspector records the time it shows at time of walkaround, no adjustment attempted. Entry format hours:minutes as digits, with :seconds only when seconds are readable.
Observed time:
12:59
